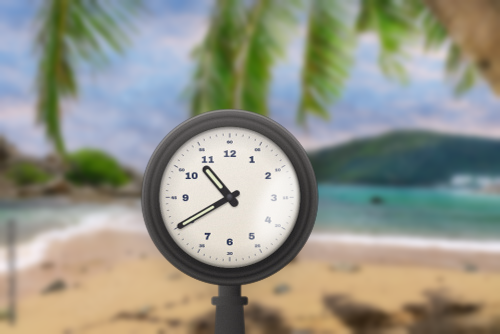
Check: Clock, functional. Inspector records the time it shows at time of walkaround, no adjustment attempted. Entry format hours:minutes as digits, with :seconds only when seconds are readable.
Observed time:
10:40
